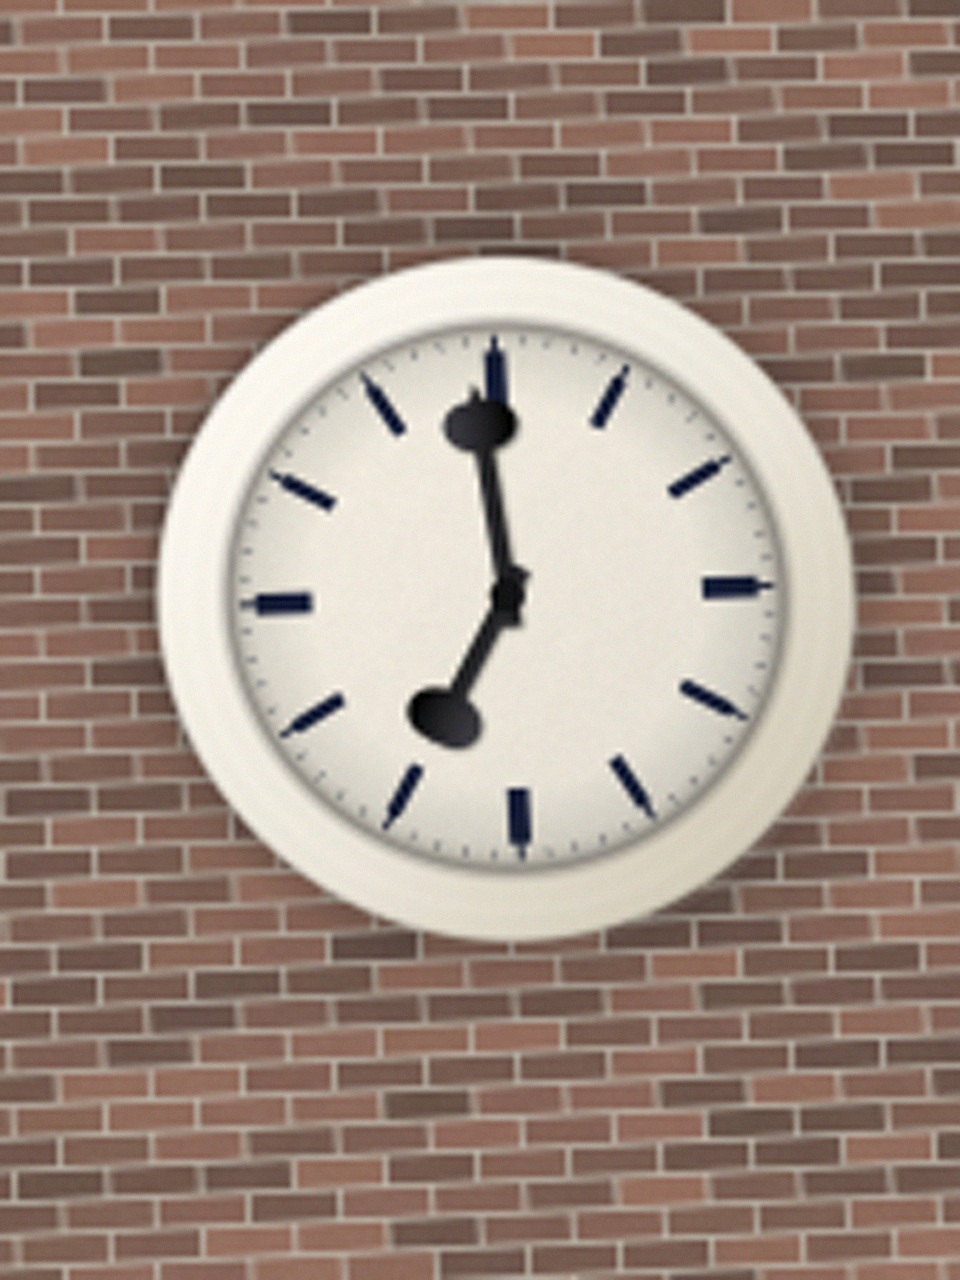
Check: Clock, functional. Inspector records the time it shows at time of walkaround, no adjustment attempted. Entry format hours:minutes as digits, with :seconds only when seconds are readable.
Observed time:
6:59
